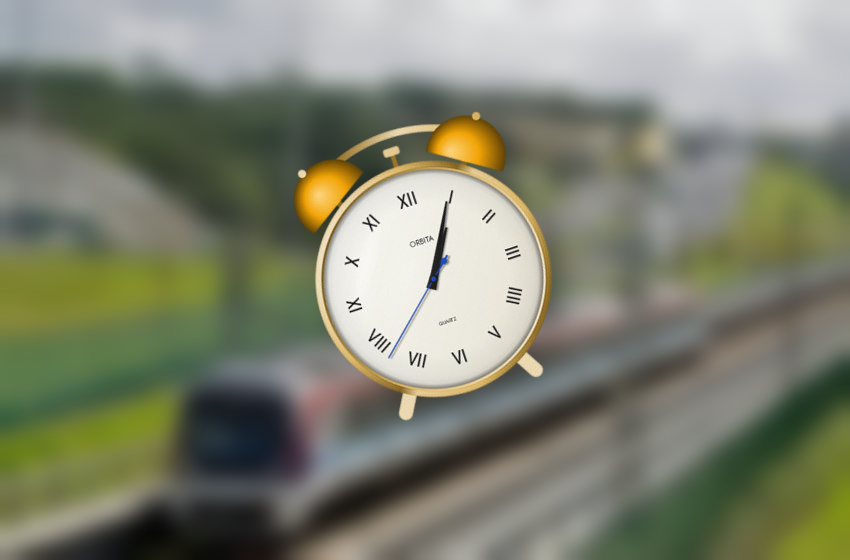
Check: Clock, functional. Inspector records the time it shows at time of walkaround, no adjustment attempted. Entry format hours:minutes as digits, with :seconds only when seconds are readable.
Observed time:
1:04:38
